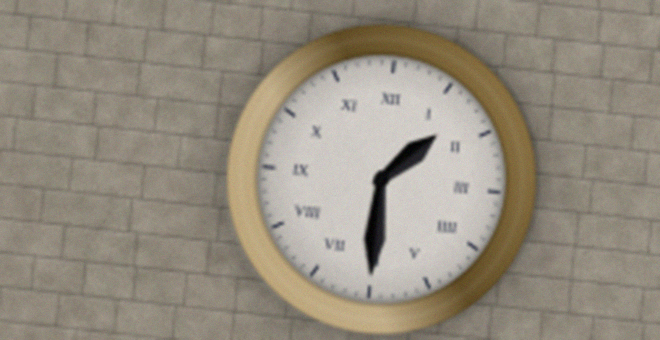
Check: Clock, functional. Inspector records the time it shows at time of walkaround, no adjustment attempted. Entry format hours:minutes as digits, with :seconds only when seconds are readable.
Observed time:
1:30
